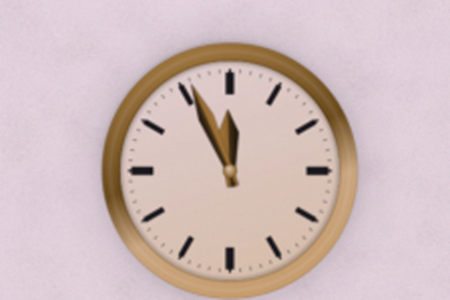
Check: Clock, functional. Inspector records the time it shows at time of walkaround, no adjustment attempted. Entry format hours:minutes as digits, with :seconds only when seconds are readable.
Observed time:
11:56
